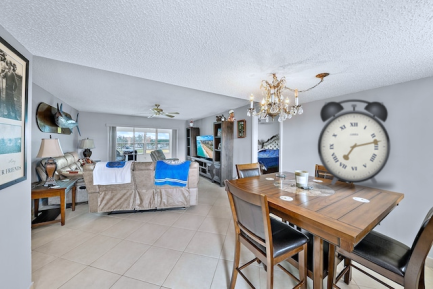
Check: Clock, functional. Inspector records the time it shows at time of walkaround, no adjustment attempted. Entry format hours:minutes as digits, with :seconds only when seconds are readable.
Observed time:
7:13
